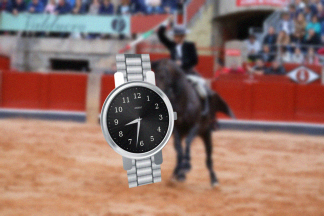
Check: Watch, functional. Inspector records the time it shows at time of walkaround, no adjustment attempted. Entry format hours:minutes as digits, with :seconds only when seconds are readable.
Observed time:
8:32
